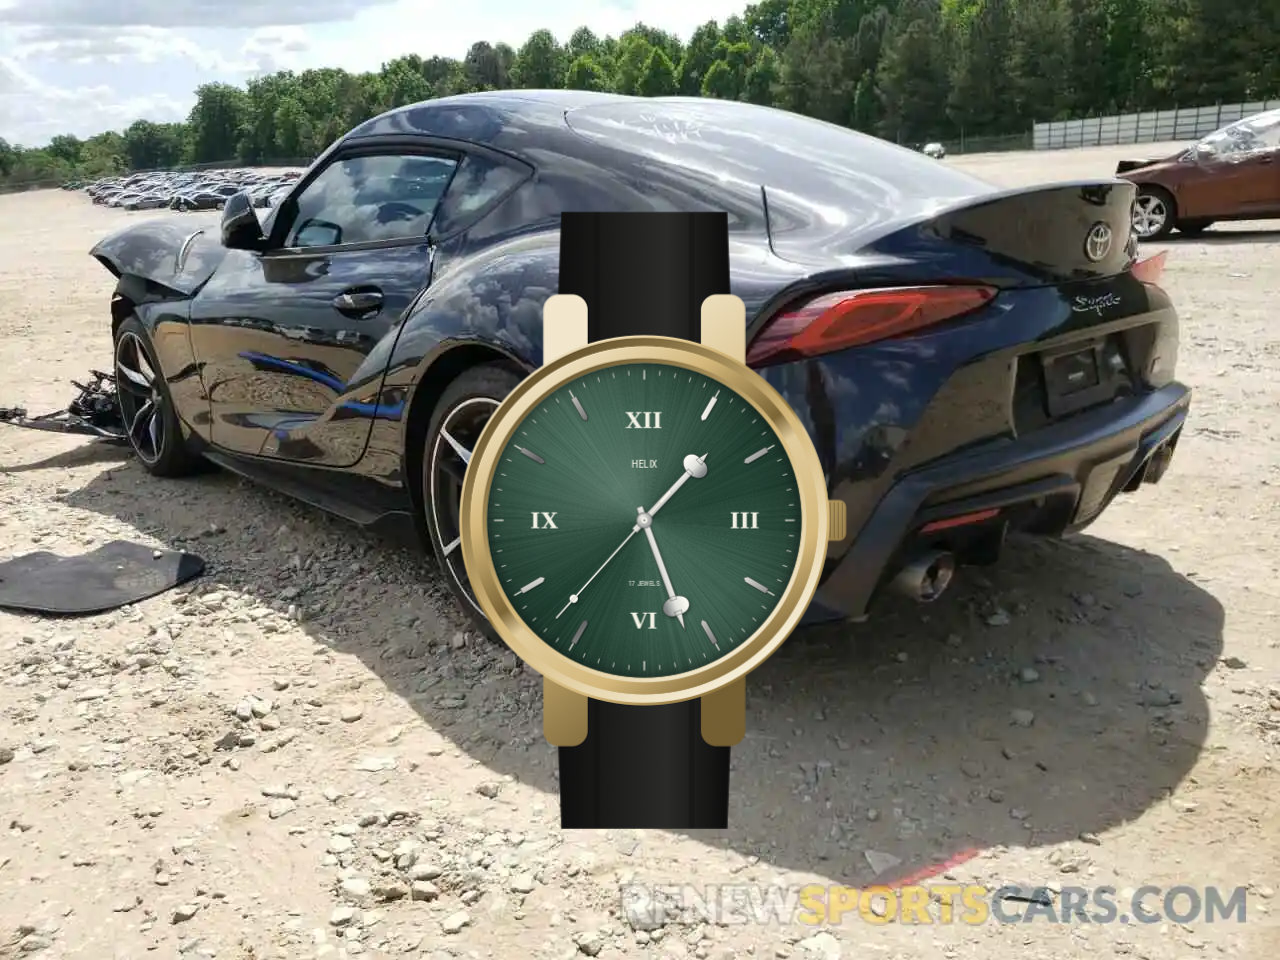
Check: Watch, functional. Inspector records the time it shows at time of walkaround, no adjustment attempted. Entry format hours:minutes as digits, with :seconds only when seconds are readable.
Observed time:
1:26:37
